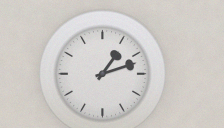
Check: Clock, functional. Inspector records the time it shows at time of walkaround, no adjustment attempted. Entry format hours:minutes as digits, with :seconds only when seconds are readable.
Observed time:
1:12
